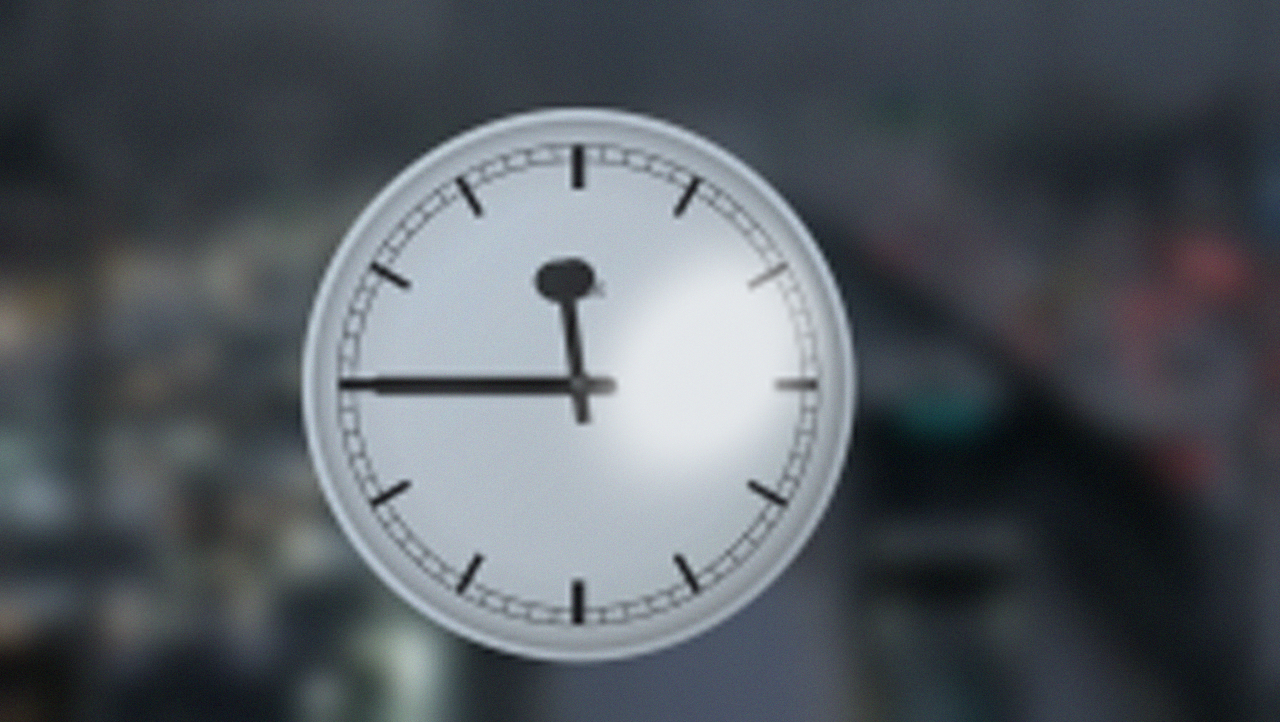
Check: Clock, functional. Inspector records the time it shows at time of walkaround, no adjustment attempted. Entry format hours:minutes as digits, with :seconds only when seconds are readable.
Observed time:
11:45
